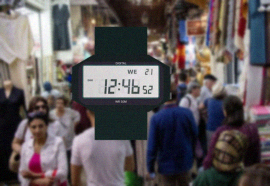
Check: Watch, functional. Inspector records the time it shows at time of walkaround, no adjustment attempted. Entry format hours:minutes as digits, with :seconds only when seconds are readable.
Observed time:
12:46:52
